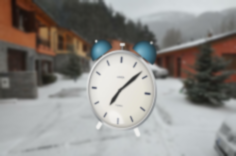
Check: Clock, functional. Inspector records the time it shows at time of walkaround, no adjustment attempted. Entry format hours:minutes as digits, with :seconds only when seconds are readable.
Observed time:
7:08
